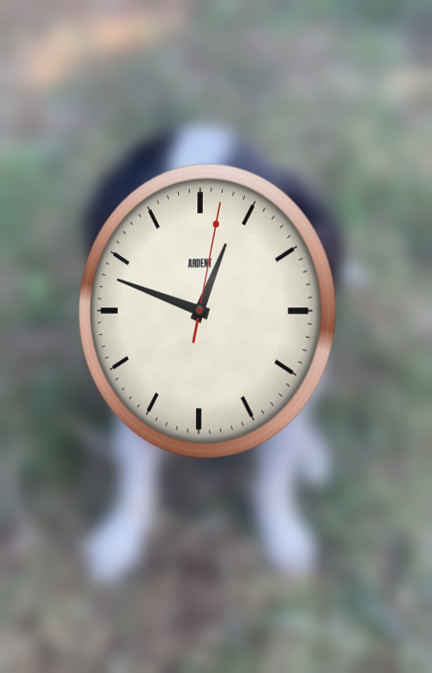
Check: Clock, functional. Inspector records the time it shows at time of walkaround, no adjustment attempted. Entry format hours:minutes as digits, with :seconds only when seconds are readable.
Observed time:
12:48:02
